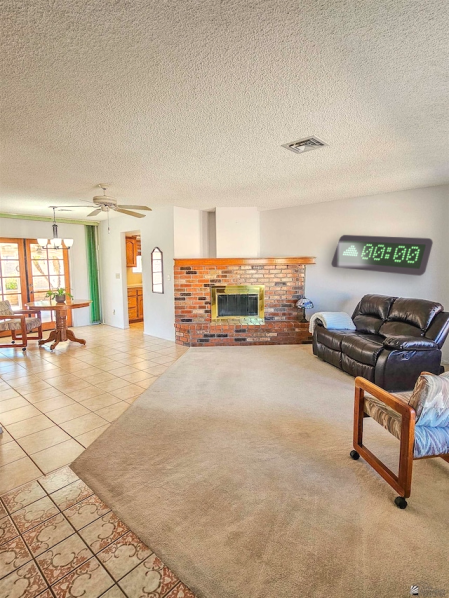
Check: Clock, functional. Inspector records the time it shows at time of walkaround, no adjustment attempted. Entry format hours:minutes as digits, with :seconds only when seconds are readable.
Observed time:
0:00
